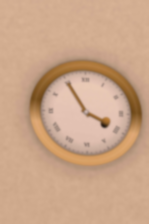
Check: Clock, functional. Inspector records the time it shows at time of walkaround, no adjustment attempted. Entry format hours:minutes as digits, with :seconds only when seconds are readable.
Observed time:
3:55
